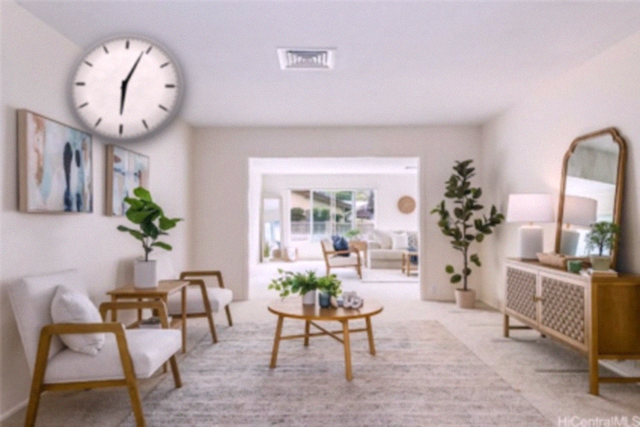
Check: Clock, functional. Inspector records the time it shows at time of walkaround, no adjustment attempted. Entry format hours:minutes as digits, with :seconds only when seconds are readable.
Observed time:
6:04
